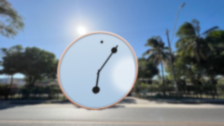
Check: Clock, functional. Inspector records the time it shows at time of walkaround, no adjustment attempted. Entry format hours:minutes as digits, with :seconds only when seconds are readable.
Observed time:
6:05
